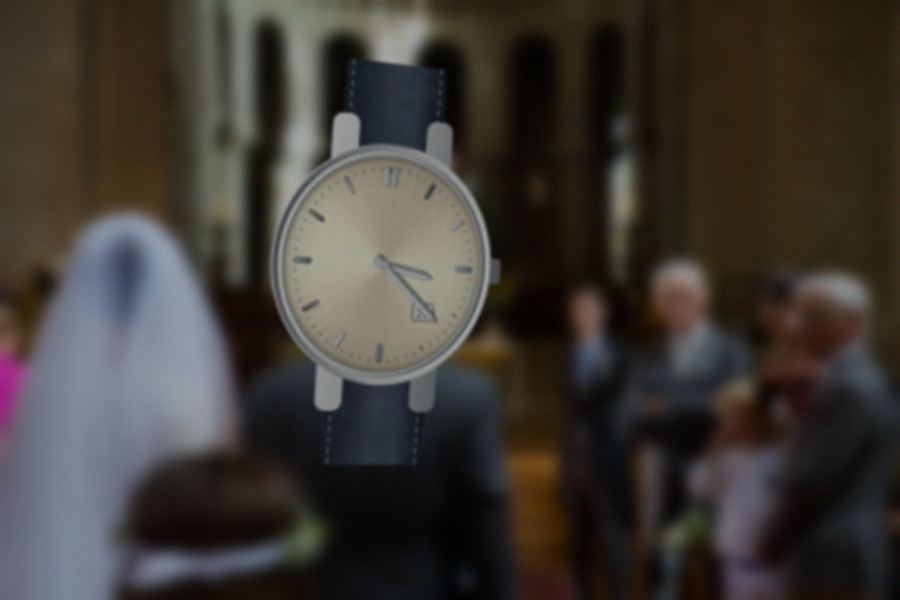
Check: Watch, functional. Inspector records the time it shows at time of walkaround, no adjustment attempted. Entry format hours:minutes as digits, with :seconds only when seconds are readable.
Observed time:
3:22
